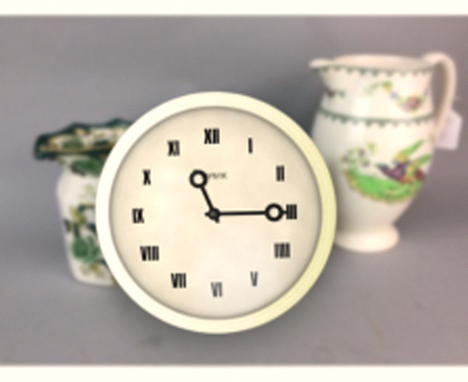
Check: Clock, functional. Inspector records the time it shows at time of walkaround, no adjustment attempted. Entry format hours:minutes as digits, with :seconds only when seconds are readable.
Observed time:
11:15
